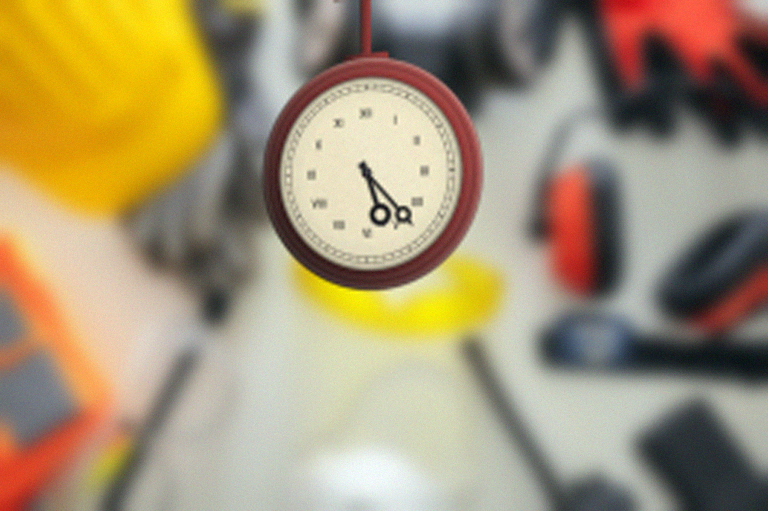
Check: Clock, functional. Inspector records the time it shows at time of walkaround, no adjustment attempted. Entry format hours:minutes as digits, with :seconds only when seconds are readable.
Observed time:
5:23
